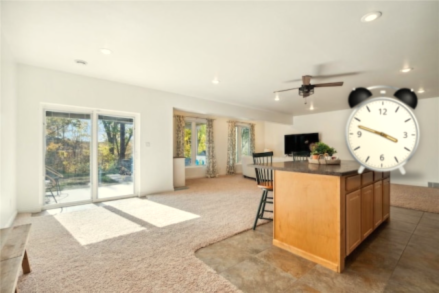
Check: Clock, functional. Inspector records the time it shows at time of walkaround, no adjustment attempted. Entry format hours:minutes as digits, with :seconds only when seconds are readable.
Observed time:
3:48
